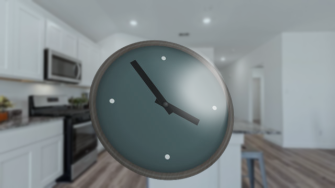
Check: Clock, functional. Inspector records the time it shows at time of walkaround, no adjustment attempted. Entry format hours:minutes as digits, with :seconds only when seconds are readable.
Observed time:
3:54
